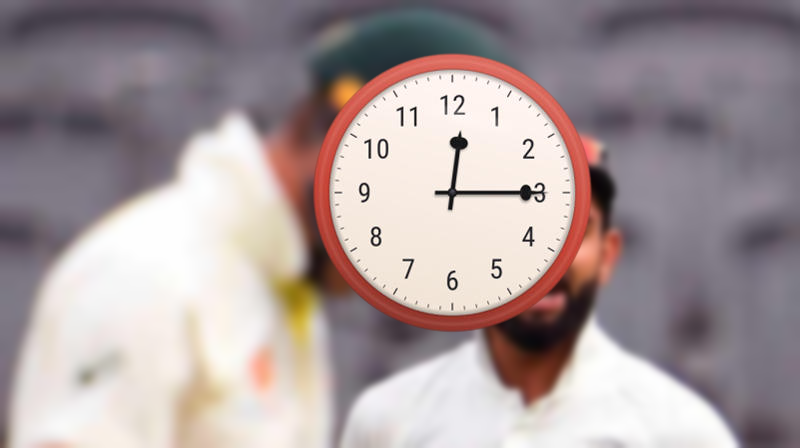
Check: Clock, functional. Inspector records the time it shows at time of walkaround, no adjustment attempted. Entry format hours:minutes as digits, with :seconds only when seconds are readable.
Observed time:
12:15
